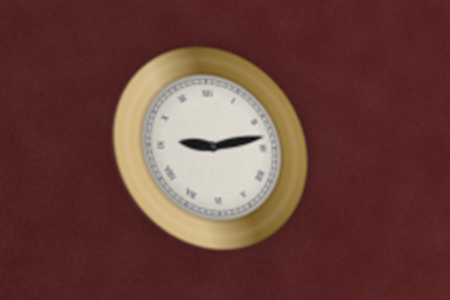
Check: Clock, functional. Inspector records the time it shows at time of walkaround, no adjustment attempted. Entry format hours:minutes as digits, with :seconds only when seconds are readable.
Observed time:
9:13
